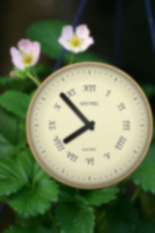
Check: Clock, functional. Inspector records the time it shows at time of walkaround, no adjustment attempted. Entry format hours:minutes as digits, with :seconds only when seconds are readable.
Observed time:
7:53
